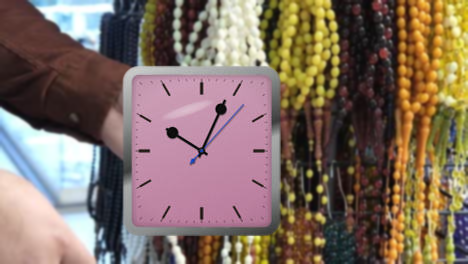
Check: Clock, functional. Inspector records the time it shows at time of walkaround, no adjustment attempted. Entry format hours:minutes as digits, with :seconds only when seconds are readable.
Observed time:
10:04:07
